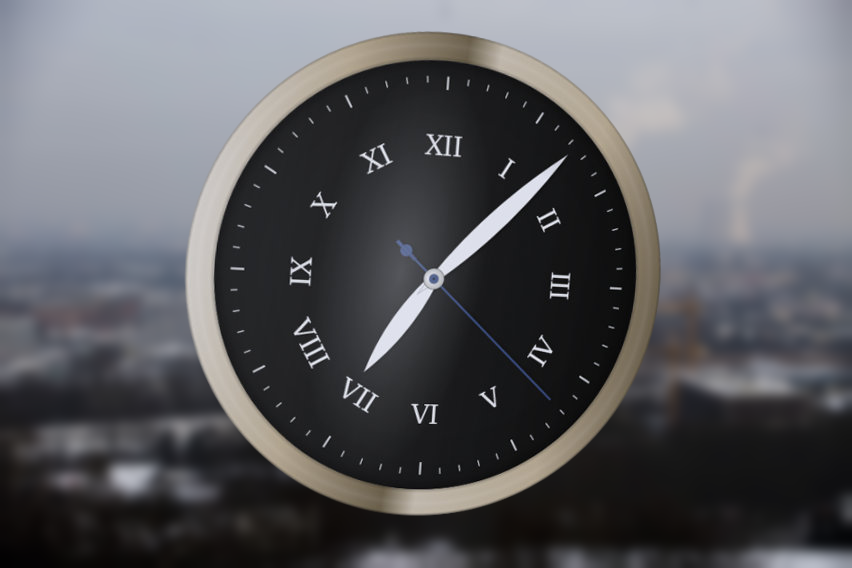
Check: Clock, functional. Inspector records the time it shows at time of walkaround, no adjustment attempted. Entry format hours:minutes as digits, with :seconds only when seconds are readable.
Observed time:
7:07:22
